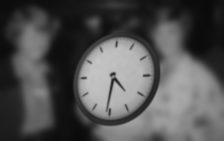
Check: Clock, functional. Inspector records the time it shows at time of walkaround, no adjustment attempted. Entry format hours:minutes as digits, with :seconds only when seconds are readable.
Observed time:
4:31
